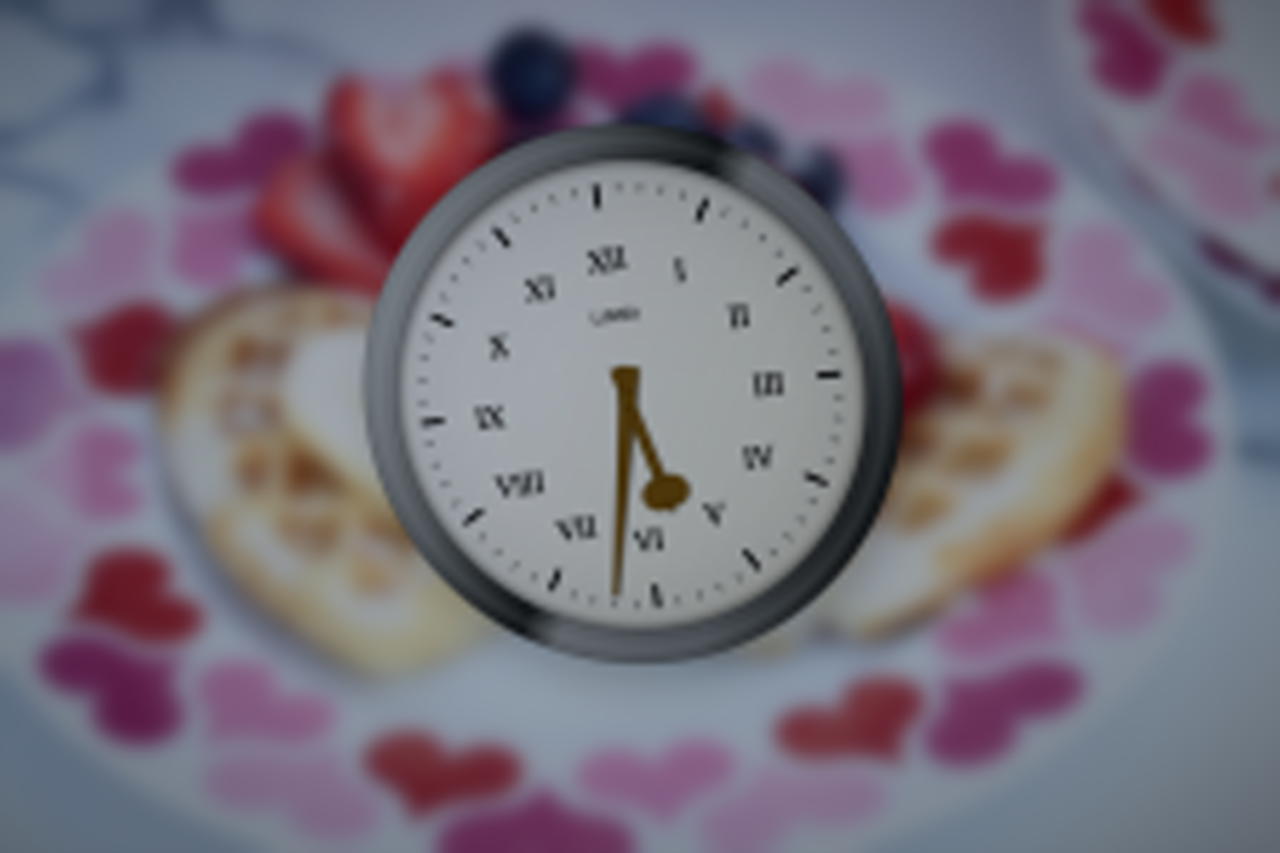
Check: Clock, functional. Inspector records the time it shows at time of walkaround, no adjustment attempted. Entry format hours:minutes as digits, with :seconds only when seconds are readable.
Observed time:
5:32
